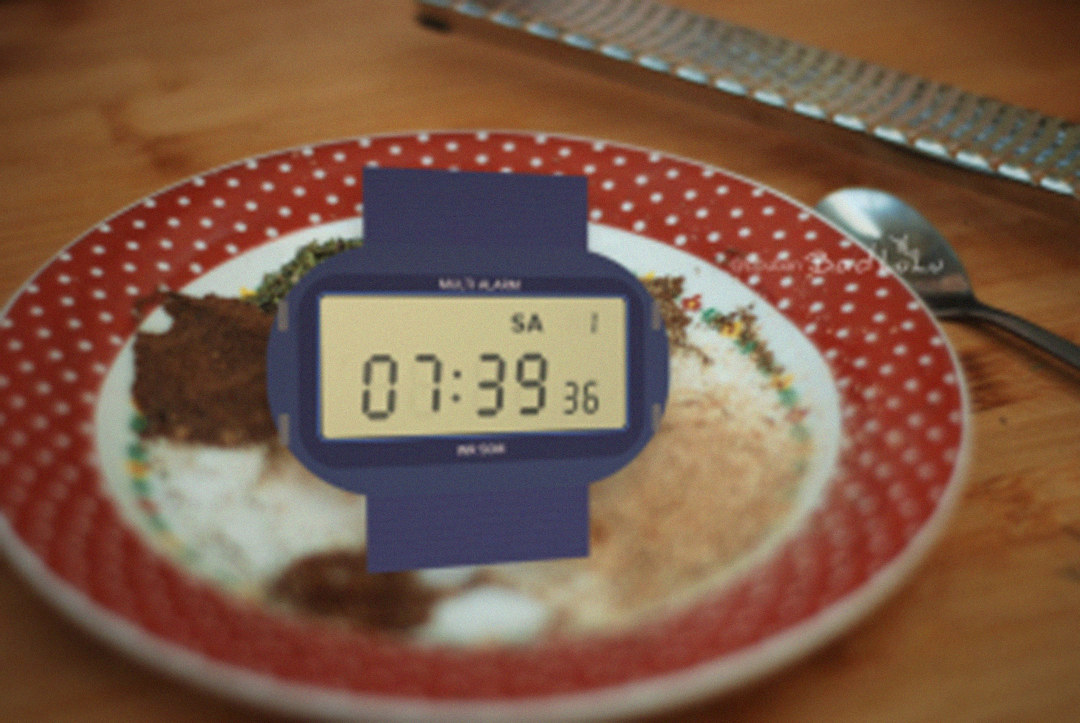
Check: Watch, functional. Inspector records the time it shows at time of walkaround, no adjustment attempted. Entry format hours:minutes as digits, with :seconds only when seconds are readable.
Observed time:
7:39:36
